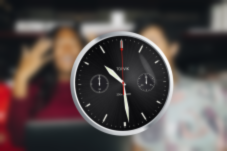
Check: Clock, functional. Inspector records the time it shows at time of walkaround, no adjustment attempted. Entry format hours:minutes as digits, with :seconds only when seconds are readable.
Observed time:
10:29
